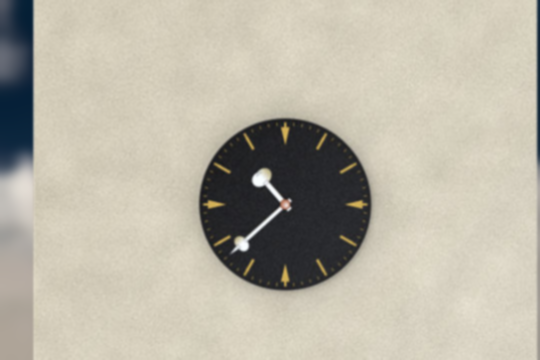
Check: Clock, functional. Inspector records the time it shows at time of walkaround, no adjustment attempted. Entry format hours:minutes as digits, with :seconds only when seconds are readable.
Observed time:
10:38
